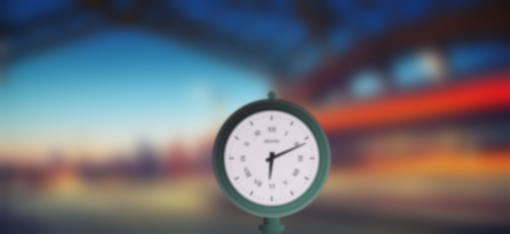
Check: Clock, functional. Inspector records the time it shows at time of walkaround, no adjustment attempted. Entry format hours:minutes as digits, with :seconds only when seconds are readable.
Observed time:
6:11
